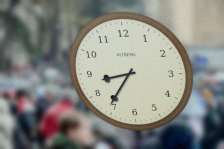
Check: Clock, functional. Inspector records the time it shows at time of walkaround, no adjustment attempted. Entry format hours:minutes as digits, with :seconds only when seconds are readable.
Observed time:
8:36
